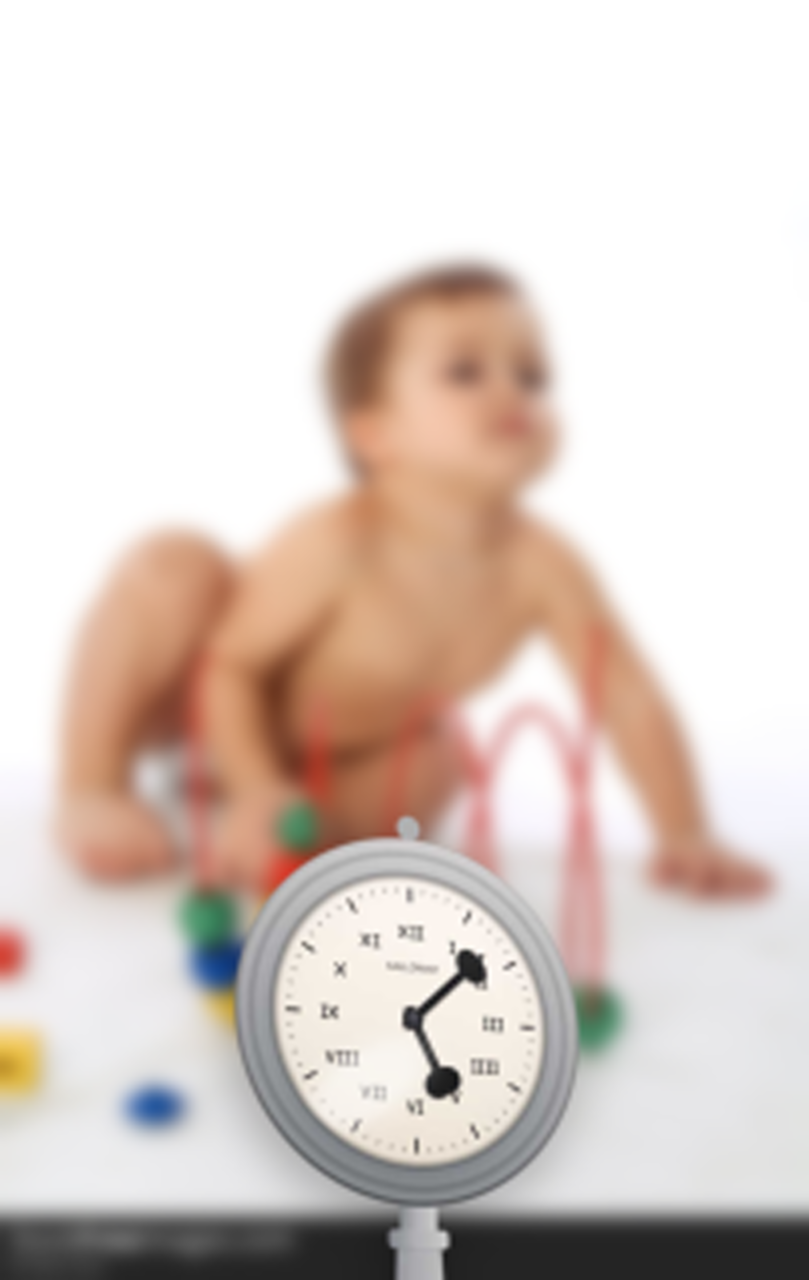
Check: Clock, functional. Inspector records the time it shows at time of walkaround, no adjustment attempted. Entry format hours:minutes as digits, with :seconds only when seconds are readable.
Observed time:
5:08
